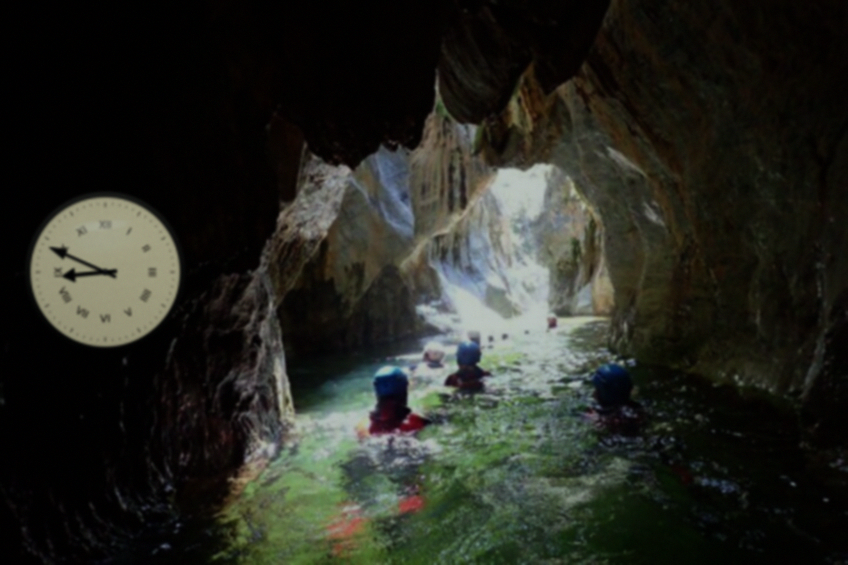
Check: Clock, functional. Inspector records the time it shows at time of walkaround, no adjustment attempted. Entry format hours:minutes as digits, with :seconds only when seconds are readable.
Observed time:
8:49
